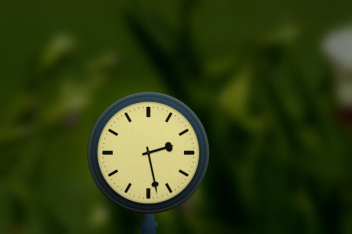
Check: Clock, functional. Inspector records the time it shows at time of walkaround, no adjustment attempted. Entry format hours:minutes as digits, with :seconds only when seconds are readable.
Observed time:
2:28
